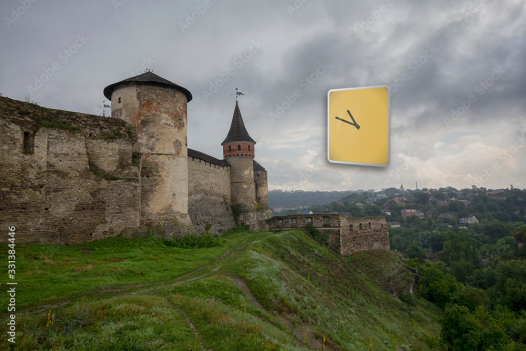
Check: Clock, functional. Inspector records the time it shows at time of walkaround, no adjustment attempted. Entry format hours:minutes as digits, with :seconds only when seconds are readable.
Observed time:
10:48
